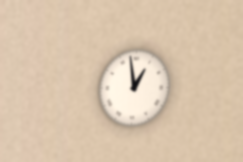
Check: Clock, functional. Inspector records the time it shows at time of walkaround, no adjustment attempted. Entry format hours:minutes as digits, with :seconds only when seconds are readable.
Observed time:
12:58
